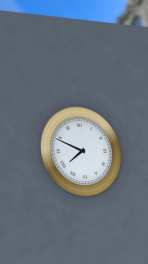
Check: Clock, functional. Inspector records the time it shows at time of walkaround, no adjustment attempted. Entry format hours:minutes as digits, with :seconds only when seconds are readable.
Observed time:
7:49
